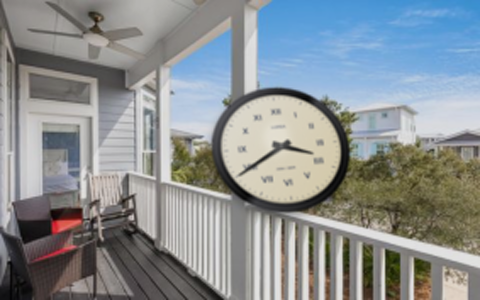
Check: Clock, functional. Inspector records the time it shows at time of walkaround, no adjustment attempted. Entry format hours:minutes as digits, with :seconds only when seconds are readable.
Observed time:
3:40
